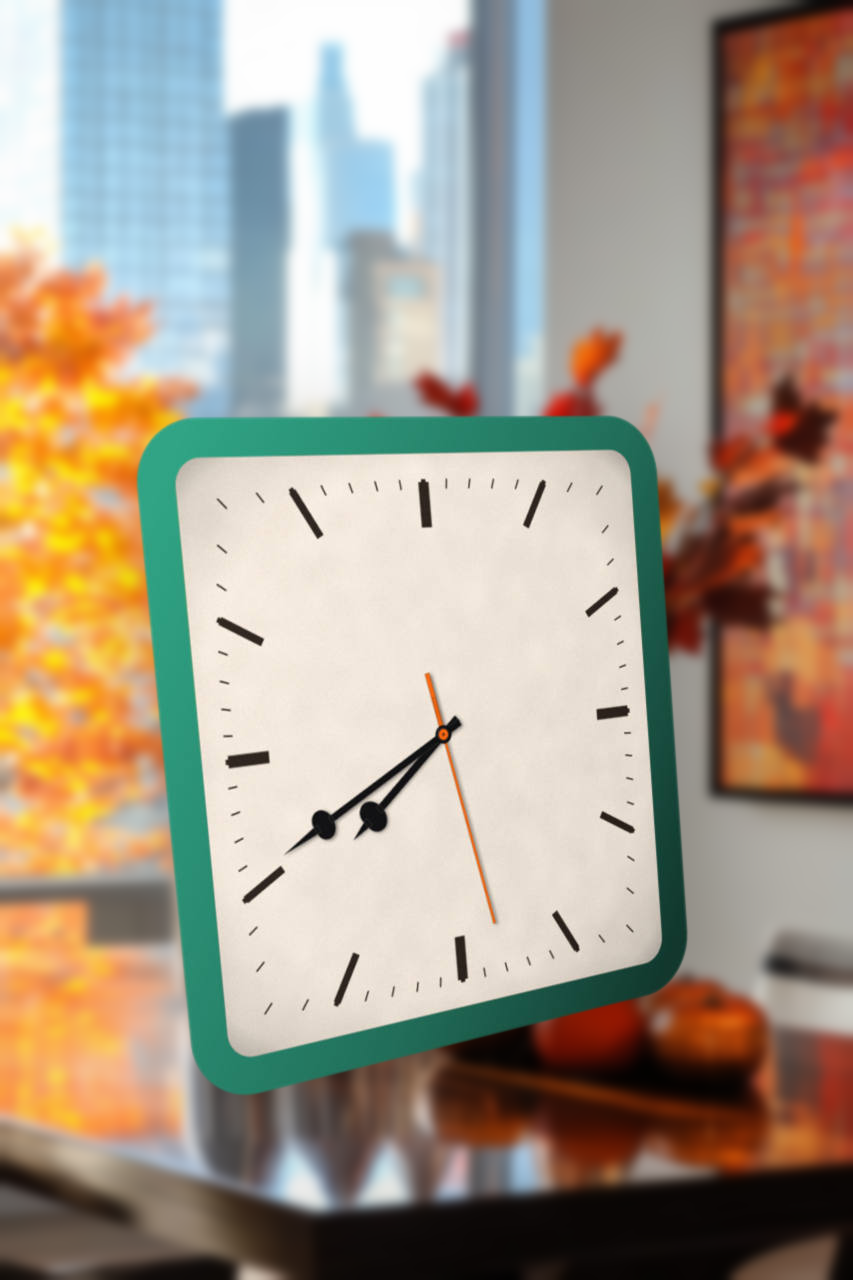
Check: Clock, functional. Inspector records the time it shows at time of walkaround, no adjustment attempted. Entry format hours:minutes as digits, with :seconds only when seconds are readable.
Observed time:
7:40:28
